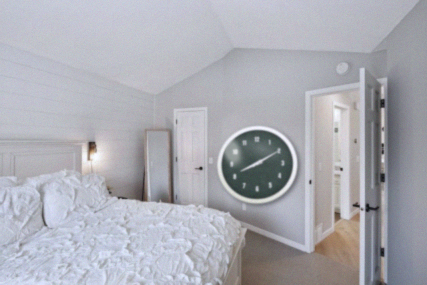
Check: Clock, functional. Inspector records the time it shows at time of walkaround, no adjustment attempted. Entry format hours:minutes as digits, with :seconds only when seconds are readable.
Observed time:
8:10
